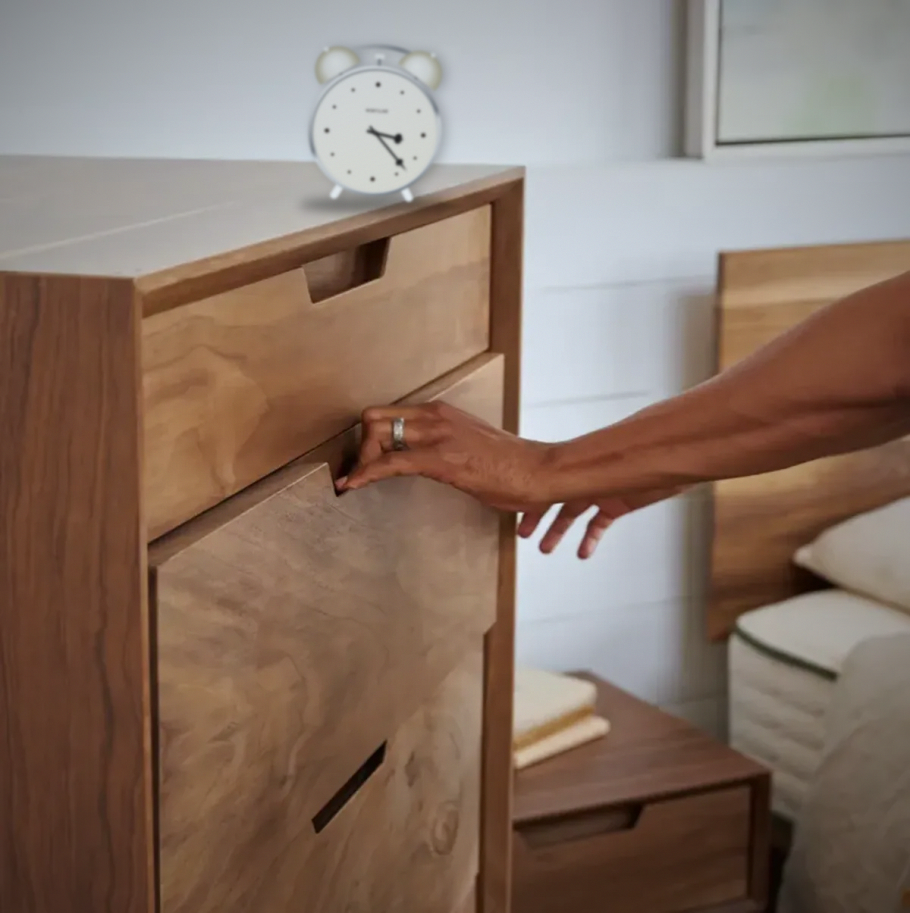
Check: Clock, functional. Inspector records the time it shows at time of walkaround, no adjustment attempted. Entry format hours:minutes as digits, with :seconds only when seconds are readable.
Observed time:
3:23
